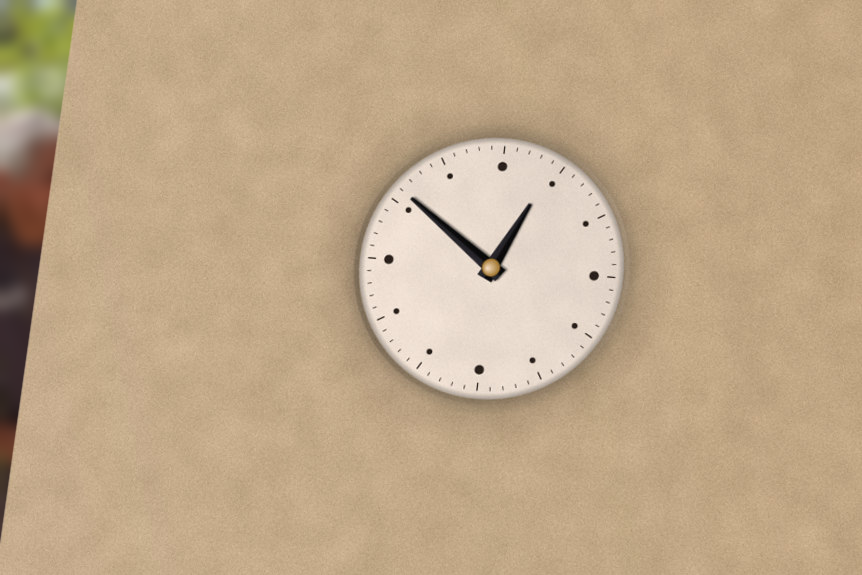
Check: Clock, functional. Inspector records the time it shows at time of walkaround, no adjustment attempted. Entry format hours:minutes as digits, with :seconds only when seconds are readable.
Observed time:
12:51
